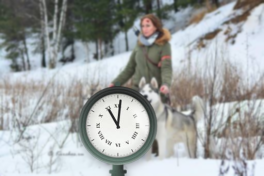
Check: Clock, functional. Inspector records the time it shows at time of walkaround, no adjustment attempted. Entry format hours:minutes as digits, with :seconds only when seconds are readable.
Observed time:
11:01
